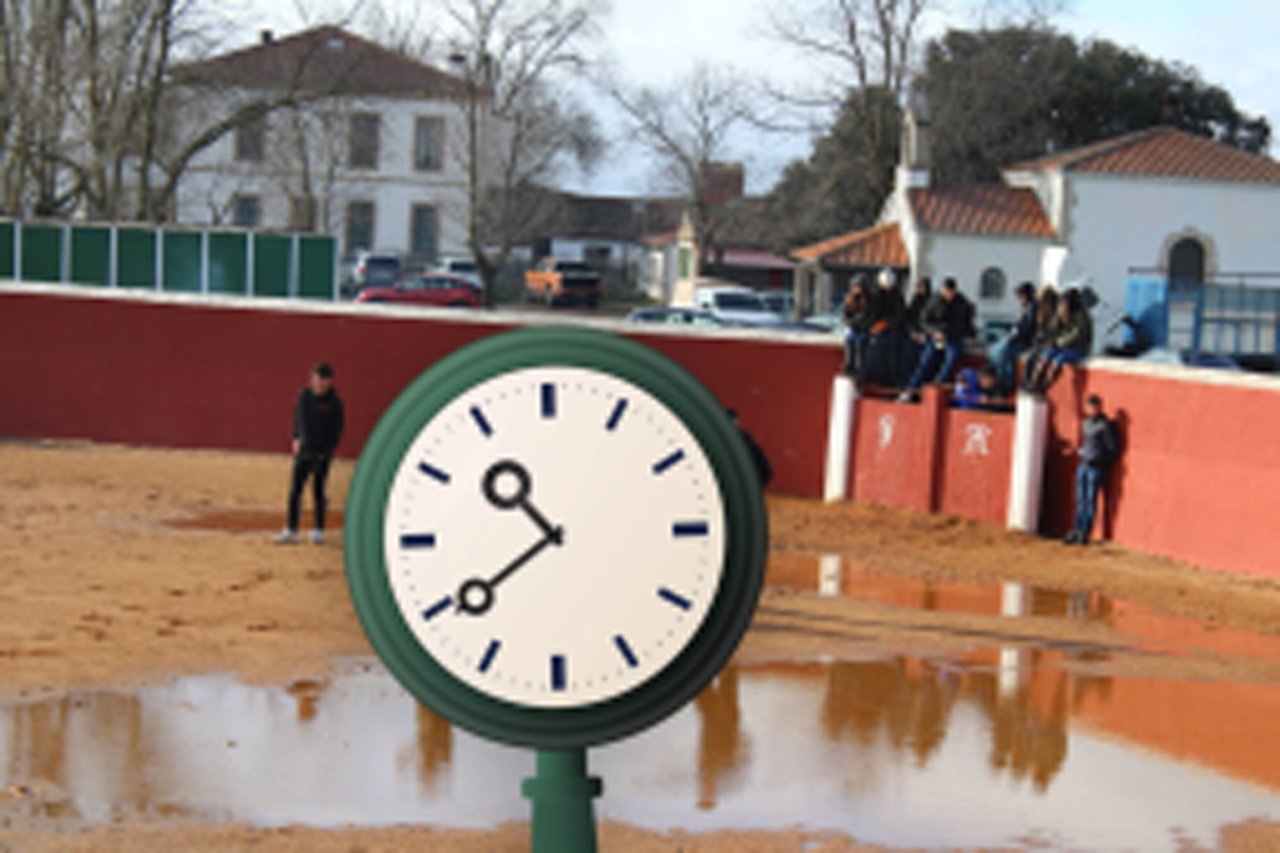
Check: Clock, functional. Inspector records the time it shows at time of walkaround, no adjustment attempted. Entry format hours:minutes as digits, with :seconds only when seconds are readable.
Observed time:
10:39
